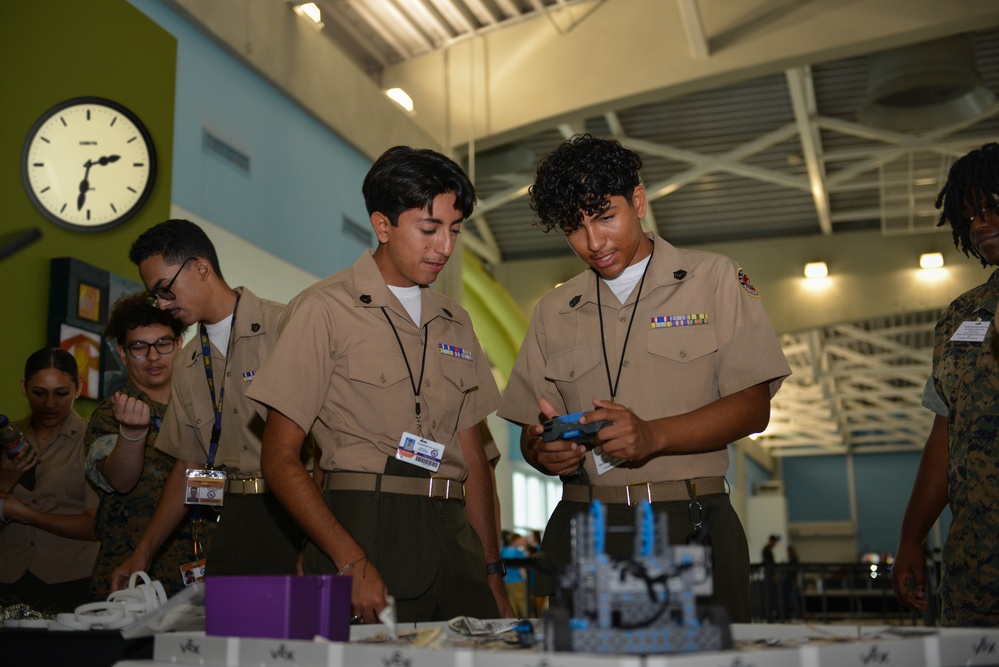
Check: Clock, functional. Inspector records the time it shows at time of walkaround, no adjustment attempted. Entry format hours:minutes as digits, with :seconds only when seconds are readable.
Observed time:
2:32
